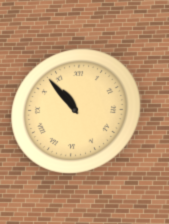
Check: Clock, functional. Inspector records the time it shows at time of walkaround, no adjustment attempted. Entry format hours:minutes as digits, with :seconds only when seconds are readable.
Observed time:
10:53
